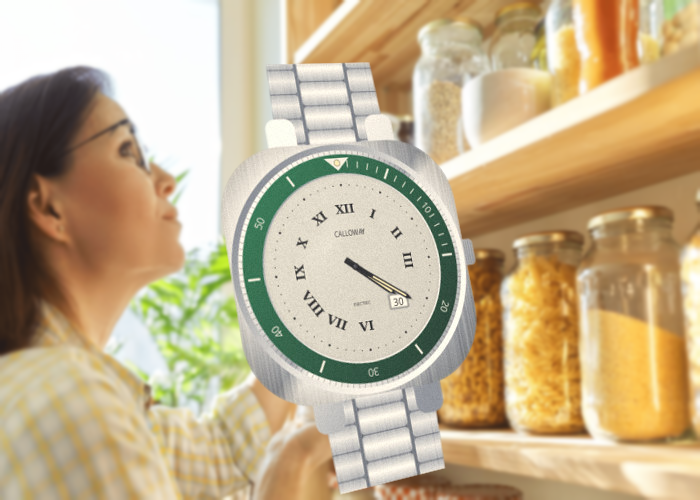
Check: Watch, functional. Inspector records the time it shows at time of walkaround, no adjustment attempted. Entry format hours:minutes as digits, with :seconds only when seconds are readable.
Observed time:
4:21
